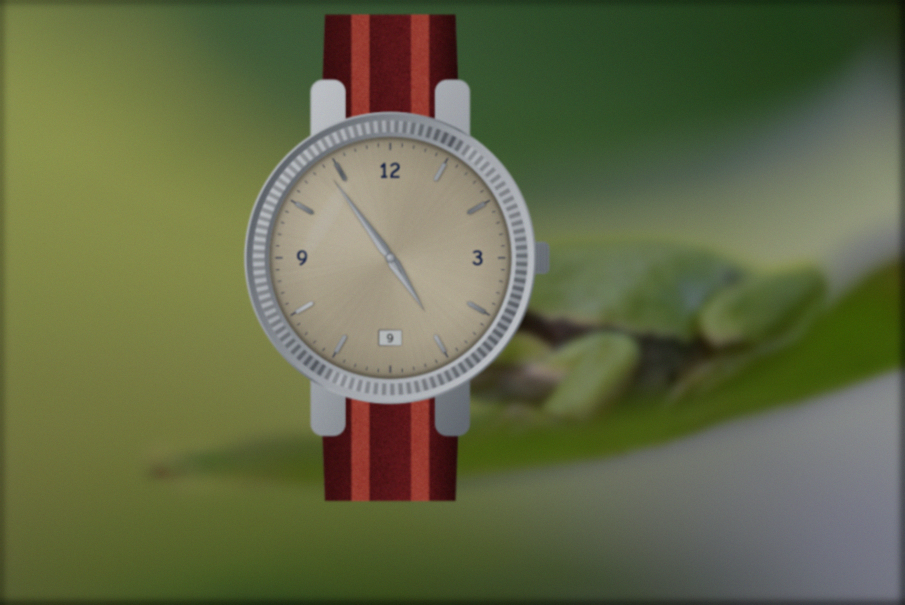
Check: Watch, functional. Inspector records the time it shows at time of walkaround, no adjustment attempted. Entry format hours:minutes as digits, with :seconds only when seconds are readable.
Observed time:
4:54
